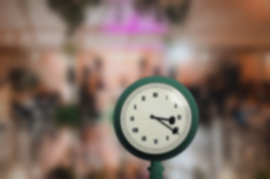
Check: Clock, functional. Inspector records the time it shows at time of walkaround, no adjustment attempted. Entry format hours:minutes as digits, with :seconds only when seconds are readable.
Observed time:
3:21
